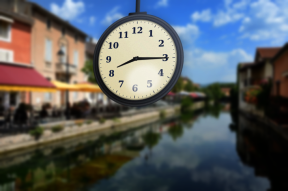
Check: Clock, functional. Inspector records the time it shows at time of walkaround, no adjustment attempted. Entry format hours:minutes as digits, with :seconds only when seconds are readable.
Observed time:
8:15
